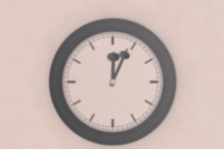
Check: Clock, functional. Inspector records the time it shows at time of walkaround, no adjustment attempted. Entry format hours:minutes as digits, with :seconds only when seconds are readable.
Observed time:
12:04
